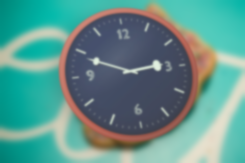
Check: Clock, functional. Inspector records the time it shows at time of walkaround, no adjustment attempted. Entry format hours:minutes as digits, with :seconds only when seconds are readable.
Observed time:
2:49
